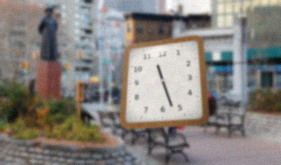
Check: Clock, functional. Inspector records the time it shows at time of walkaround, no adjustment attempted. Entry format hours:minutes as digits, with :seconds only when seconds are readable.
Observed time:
11:27
